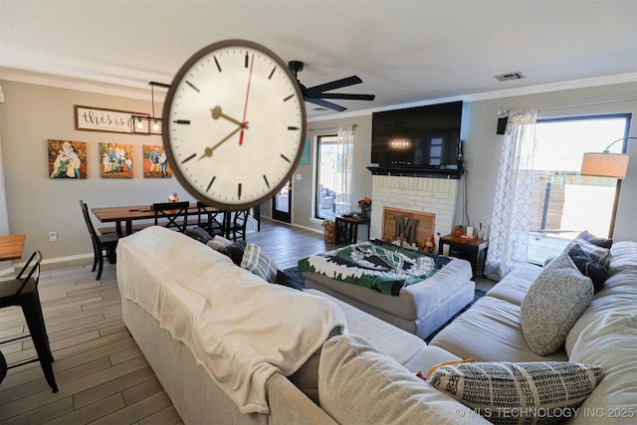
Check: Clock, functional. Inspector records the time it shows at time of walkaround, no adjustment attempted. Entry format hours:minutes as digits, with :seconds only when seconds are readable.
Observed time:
9:39:01
